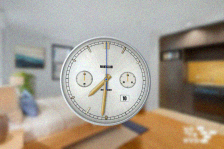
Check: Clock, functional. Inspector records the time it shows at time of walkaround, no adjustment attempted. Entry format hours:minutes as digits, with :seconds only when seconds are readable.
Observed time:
7:31
